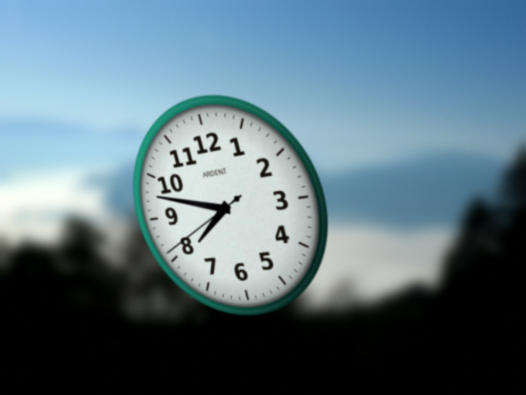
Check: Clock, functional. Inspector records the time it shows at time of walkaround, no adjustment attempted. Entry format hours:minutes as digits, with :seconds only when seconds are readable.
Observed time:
7:47:41
